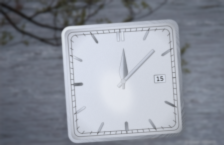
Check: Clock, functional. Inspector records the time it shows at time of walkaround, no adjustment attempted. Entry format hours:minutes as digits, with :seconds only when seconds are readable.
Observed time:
12:08
